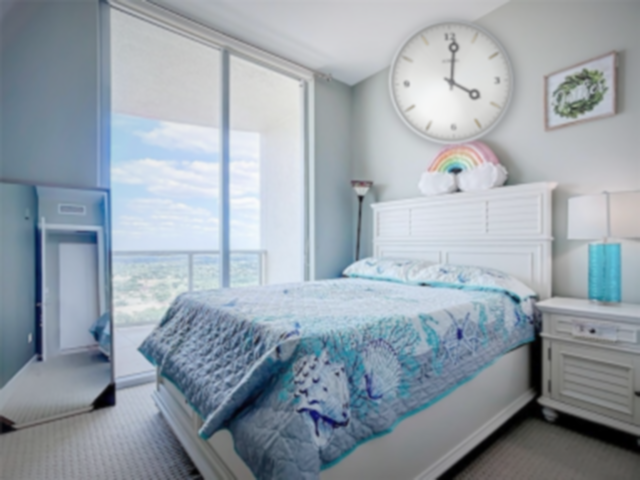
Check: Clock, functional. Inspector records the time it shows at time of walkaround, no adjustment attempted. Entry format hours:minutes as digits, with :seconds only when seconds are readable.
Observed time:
4:01
